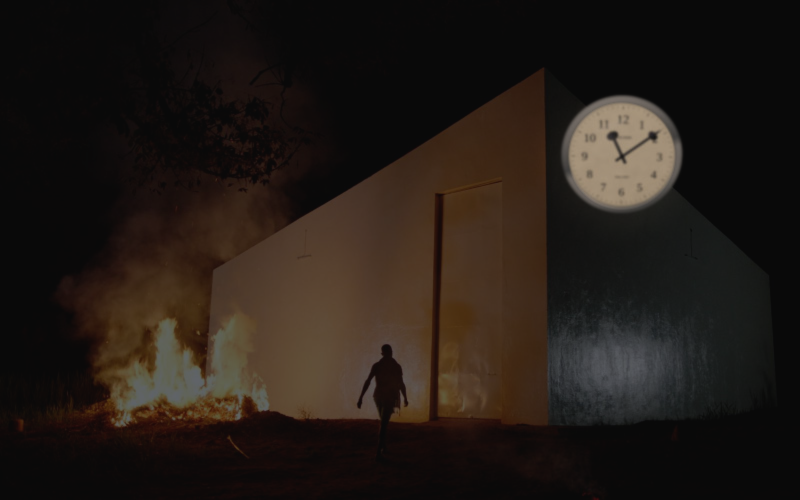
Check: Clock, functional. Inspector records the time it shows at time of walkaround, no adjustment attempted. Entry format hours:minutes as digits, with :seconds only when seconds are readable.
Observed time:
11:09
